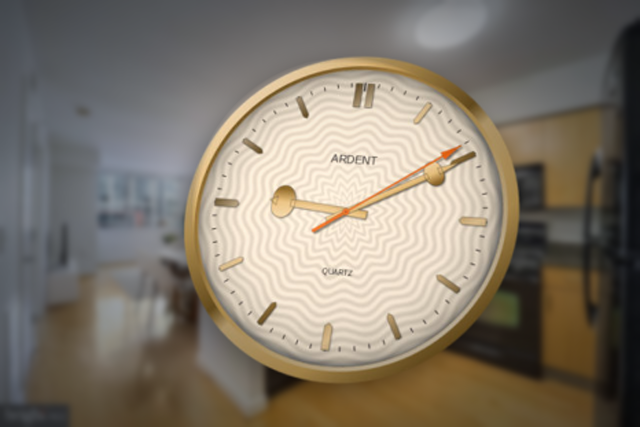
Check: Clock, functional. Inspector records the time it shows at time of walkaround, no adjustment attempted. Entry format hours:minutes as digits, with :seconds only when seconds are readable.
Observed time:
9:10:09
